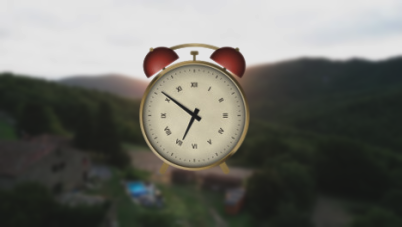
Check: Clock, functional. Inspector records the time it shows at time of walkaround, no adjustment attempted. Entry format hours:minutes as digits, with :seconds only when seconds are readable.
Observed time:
6:51
